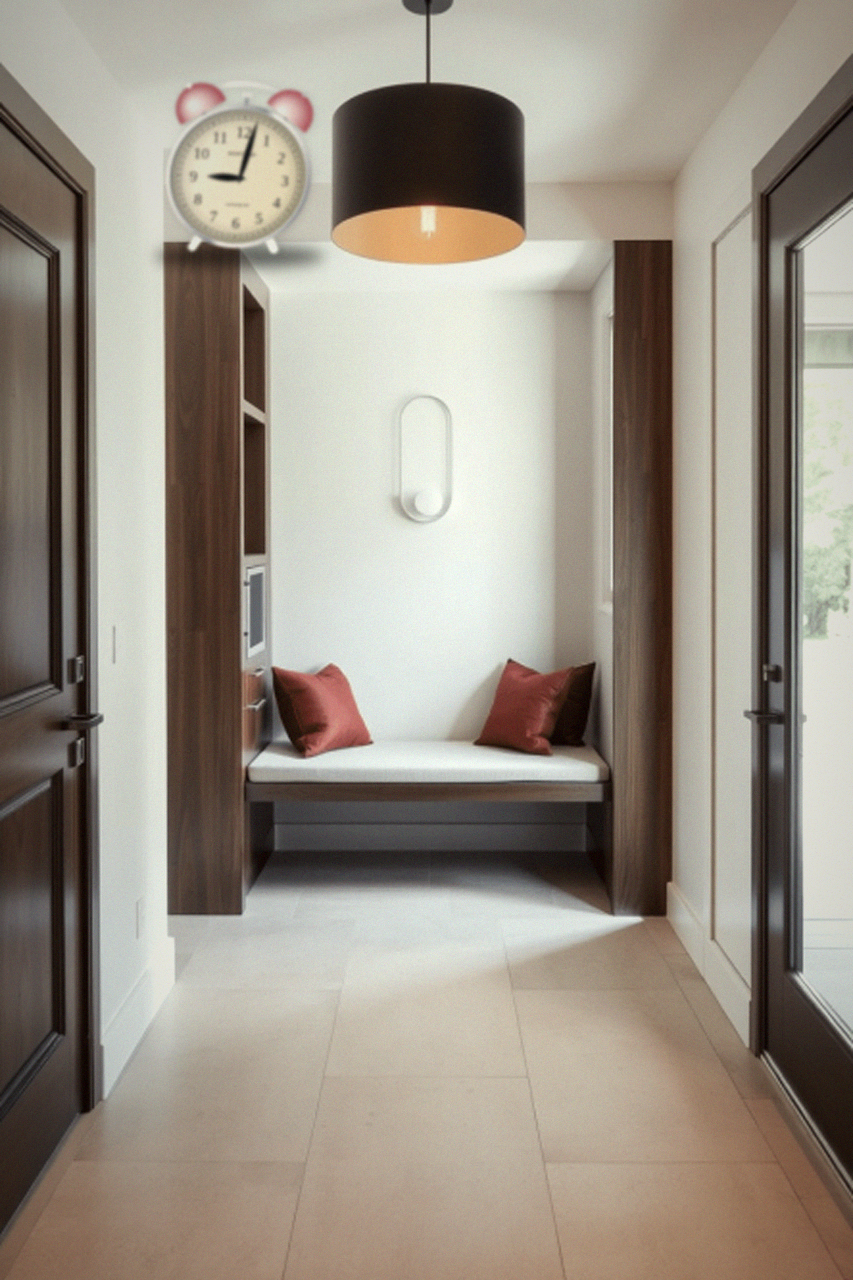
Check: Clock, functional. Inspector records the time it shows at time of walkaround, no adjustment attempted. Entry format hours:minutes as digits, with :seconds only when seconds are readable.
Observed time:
9:02
